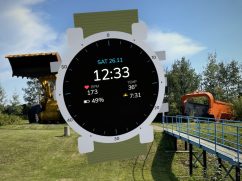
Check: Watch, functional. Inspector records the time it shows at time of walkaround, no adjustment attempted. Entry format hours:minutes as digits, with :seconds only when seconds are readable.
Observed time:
12:33
